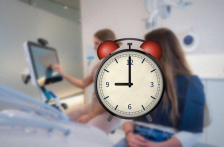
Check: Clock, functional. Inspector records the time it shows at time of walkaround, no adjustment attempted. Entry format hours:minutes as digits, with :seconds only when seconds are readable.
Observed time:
9:00
